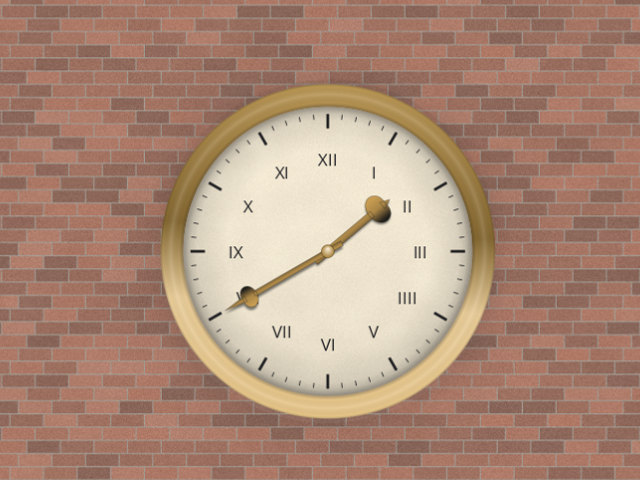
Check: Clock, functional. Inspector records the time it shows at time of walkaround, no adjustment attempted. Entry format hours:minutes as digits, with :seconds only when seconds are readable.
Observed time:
1:40
